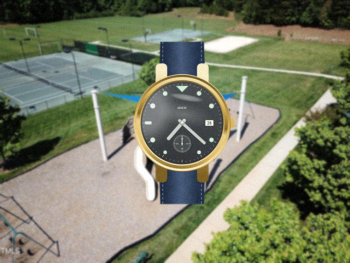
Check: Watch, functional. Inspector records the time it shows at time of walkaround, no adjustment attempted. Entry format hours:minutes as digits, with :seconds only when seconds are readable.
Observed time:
7:22
